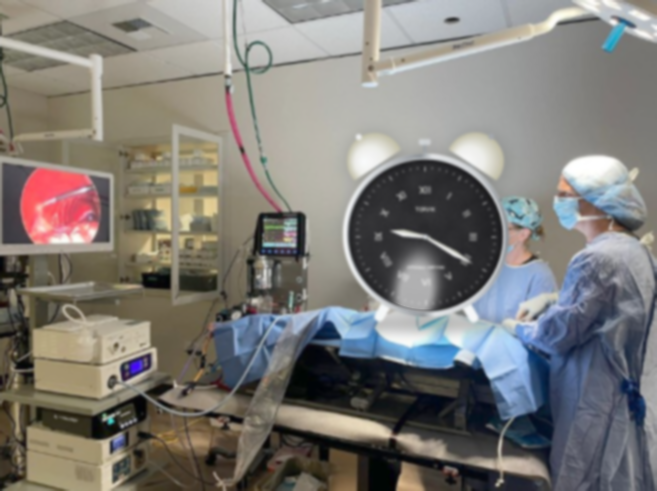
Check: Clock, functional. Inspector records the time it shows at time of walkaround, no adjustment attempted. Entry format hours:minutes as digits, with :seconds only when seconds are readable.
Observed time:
9:20
